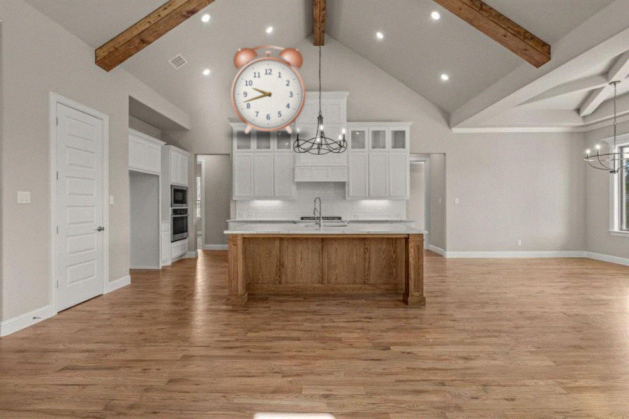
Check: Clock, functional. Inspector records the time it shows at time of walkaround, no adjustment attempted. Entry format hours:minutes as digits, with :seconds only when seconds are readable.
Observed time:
9:42
